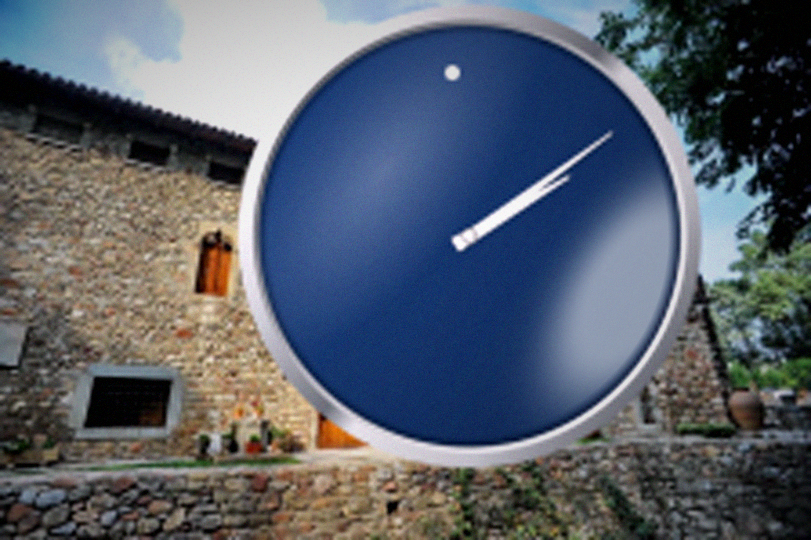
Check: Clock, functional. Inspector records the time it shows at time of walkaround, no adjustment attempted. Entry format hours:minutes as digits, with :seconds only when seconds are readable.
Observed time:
2:10
